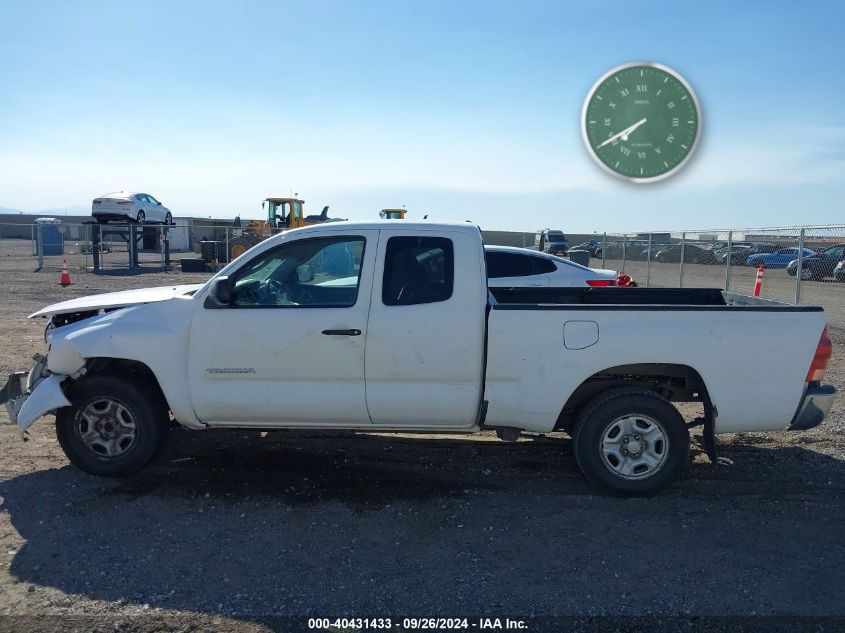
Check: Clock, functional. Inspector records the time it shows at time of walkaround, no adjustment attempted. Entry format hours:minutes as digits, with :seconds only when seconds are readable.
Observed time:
7:40
